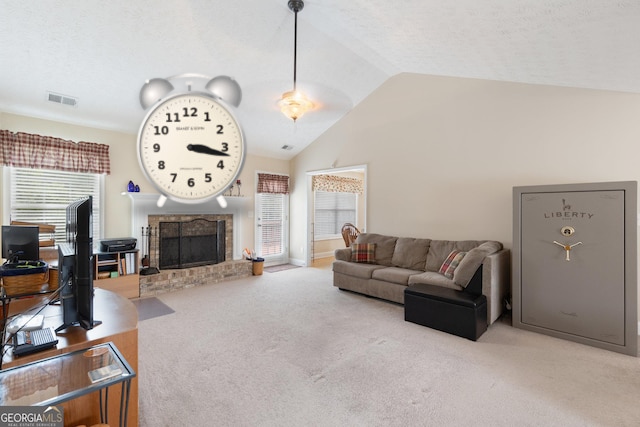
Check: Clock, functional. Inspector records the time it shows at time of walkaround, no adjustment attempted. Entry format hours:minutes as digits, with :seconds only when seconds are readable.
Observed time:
3:17
